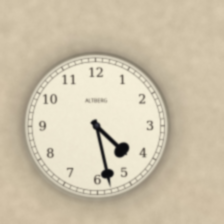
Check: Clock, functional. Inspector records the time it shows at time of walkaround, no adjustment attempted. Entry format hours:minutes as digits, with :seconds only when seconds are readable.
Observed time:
4:28
